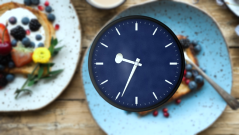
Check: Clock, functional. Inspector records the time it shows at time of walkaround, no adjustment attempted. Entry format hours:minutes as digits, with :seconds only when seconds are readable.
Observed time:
9:34
